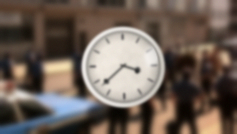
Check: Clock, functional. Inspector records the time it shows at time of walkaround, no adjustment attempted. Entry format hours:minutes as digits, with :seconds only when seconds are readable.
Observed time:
3:38
